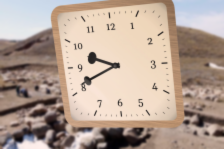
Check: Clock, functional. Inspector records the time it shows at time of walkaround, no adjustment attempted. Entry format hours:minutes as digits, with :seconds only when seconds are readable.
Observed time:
9:41
